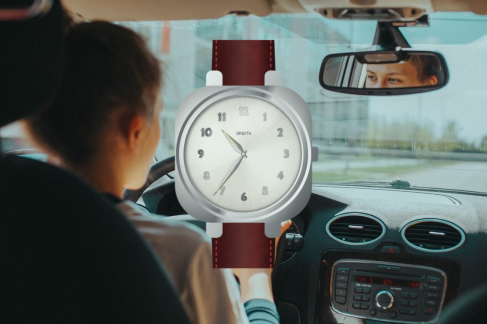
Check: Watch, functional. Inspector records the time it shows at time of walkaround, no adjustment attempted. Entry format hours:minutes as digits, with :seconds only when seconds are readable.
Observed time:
10:36
